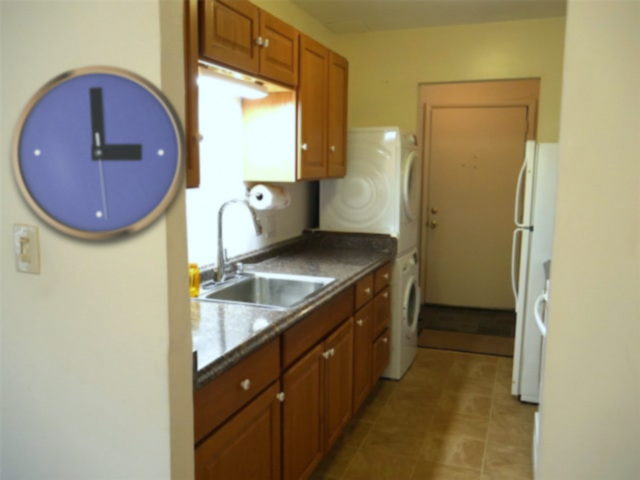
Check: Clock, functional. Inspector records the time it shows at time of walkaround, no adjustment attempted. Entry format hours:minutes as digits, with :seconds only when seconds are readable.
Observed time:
2:59:29
